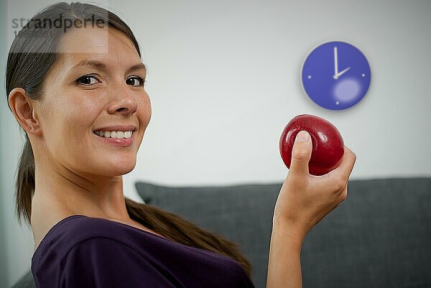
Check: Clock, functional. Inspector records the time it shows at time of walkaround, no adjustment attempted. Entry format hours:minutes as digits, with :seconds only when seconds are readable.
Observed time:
2:00
